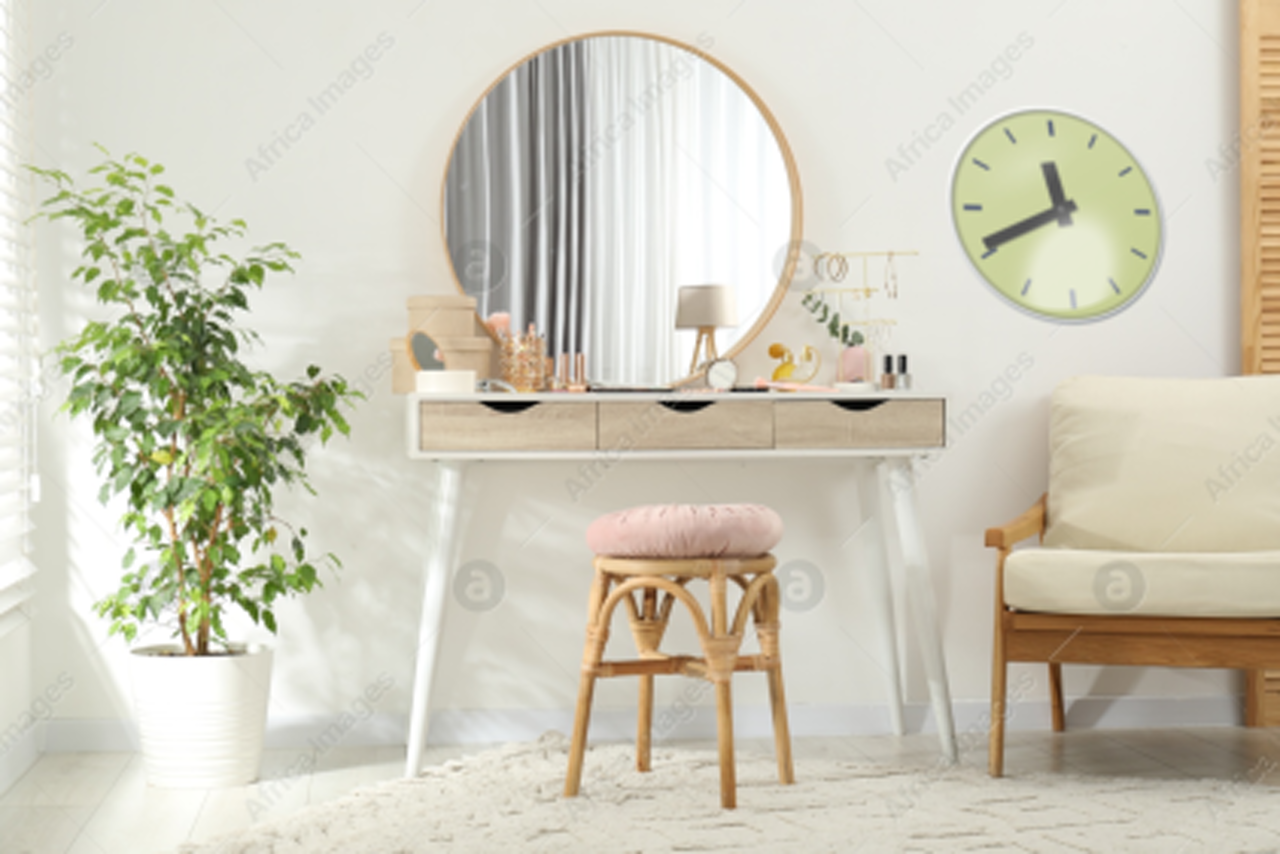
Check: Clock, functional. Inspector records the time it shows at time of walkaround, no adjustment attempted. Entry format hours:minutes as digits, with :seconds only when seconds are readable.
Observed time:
11:41
